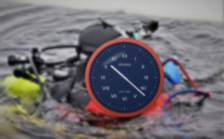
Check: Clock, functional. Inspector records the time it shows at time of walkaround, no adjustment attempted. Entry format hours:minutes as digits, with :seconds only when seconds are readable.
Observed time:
10:22
